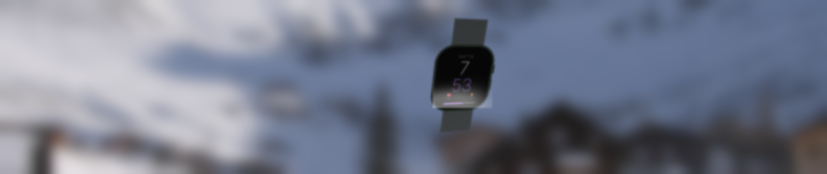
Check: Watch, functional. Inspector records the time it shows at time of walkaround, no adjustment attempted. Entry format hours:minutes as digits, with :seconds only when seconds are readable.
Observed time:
7:53
